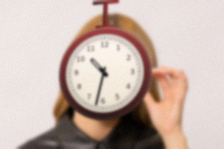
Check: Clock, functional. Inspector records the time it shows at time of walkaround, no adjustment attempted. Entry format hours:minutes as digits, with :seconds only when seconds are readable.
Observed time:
10:32
